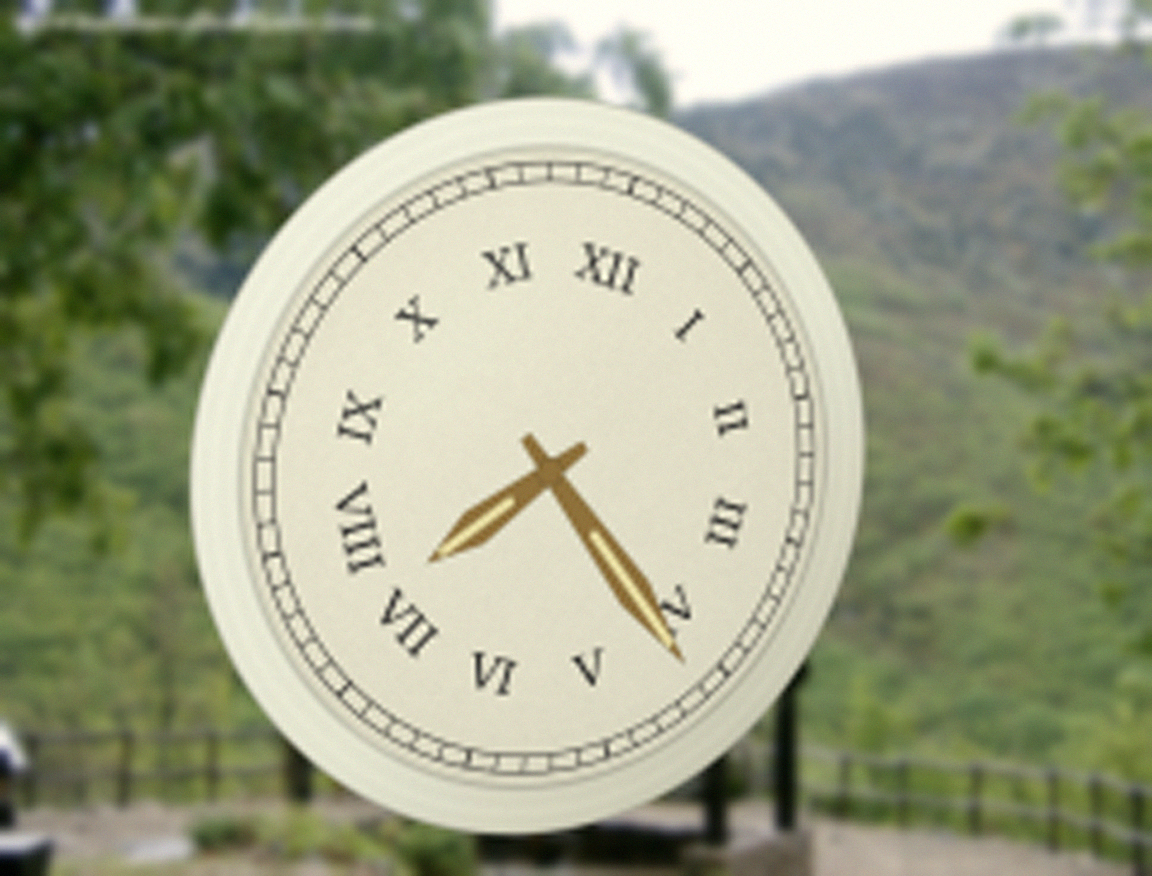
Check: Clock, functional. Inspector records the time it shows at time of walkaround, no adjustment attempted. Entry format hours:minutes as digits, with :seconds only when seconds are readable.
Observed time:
7:21
